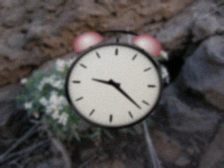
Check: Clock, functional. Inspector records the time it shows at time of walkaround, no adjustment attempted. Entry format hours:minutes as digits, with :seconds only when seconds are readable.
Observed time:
9:22
